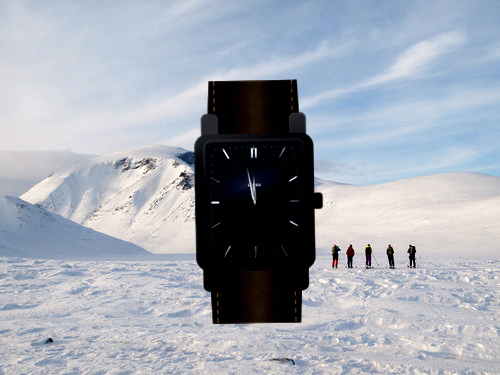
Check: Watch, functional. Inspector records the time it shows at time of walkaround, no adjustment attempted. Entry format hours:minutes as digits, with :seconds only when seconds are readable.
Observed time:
11:58
